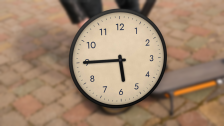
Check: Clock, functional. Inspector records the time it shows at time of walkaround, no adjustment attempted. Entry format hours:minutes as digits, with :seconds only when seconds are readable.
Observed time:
5:45
